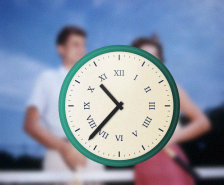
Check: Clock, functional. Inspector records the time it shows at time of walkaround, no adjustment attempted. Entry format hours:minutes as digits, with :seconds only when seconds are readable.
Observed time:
10:37
